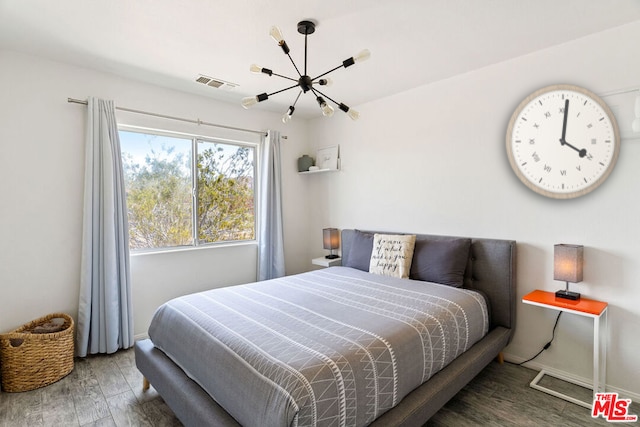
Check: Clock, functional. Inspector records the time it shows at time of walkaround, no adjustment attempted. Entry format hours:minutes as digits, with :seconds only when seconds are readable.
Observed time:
4:01
